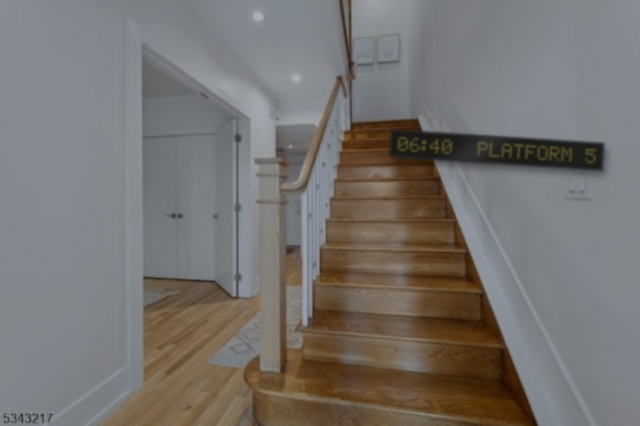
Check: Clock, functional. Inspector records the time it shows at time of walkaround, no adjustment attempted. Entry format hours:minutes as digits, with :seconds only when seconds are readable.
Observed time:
6:40
